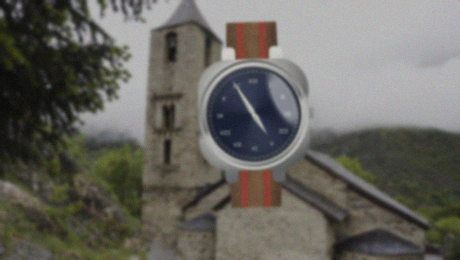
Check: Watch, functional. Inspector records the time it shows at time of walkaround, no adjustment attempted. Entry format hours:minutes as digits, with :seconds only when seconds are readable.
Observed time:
4:55
